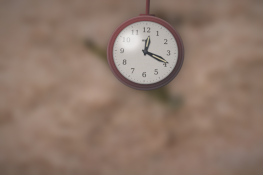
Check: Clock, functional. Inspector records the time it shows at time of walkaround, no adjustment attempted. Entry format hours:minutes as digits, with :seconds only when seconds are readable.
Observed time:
12:19
